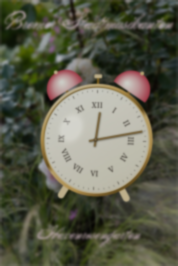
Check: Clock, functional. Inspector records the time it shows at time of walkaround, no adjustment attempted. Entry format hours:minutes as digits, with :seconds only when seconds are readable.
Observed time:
12:13
